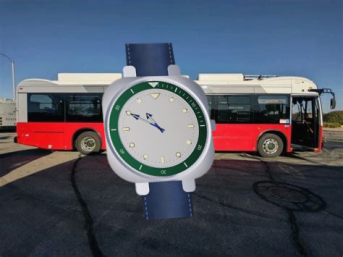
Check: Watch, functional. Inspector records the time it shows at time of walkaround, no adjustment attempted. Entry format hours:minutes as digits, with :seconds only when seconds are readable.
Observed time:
10:50
